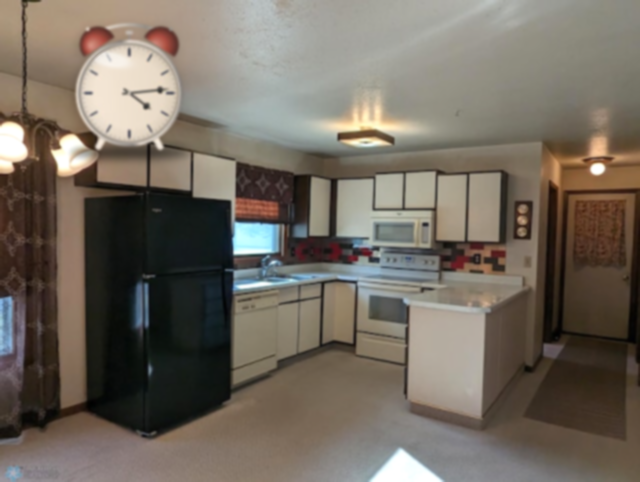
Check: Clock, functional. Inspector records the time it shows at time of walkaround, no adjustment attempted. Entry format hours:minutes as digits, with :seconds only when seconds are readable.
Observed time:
4:14
